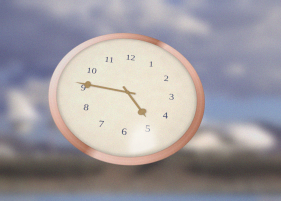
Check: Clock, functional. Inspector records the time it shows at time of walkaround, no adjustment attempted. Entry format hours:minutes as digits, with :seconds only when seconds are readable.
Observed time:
4:46
